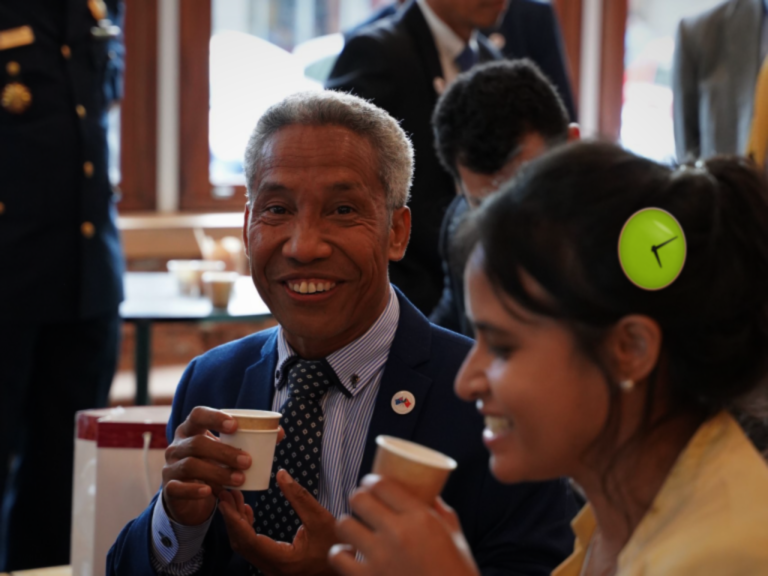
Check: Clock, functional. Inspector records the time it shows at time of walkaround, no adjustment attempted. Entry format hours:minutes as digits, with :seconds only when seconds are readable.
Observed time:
5:11
